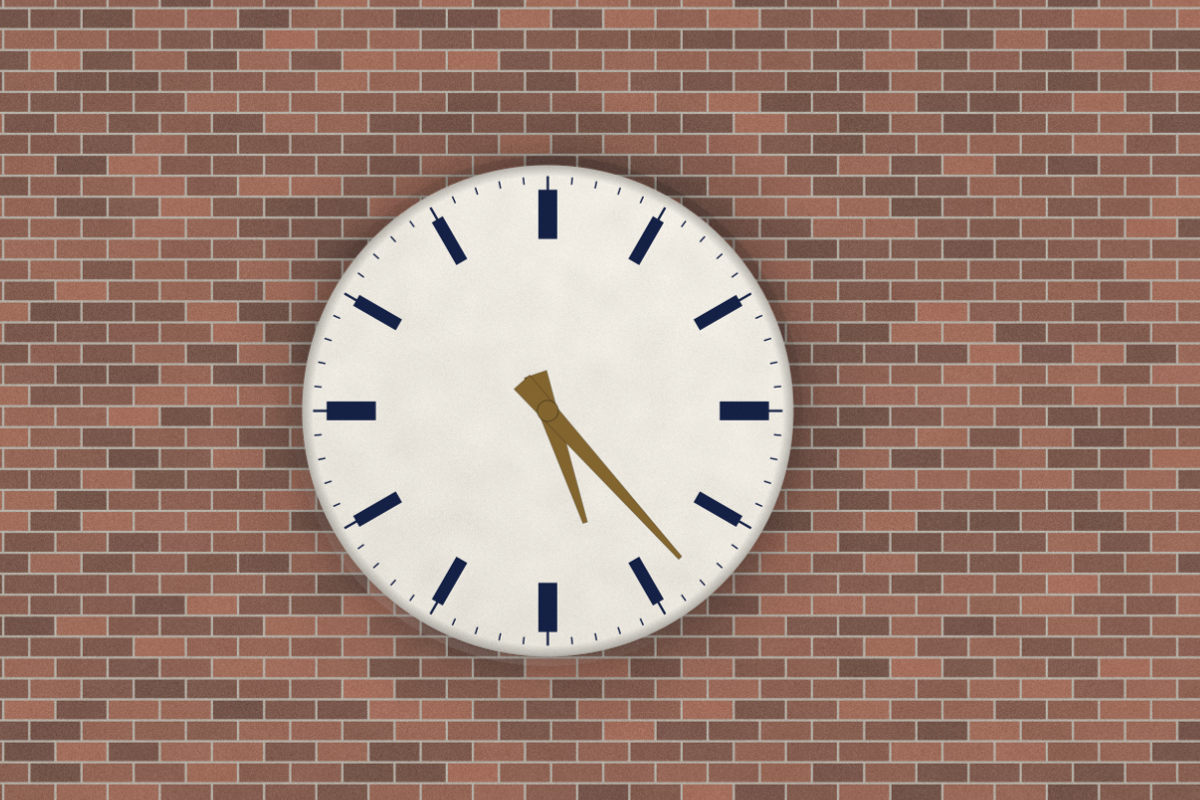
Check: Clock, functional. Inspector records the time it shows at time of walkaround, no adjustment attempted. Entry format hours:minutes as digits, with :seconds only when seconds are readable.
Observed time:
5:23
